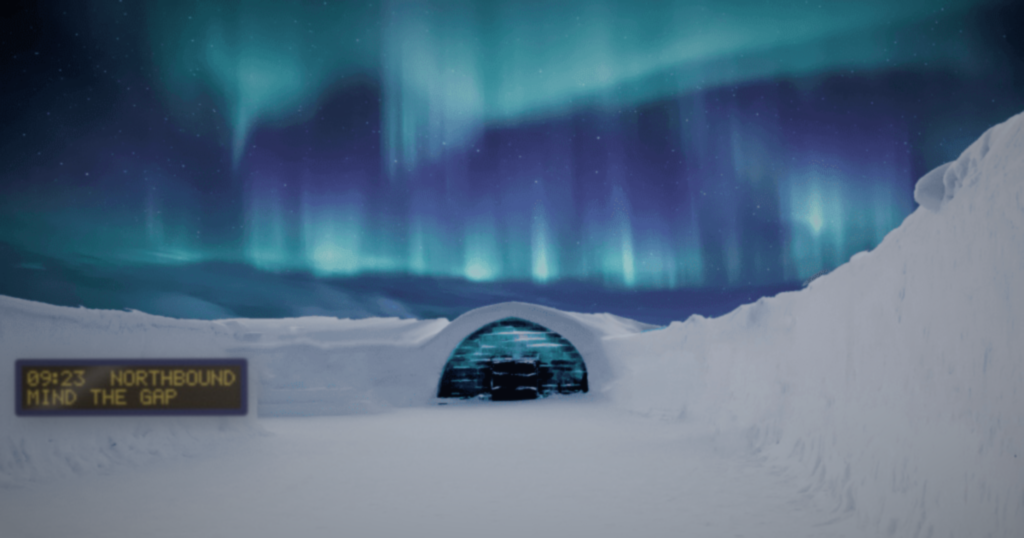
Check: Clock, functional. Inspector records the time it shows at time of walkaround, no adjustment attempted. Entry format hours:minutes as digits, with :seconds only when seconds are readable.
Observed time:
9:23
